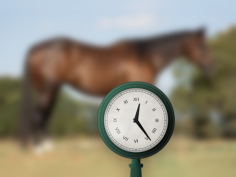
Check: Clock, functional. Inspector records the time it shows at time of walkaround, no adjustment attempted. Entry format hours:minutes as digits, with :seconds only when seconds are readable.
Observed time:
12:24
